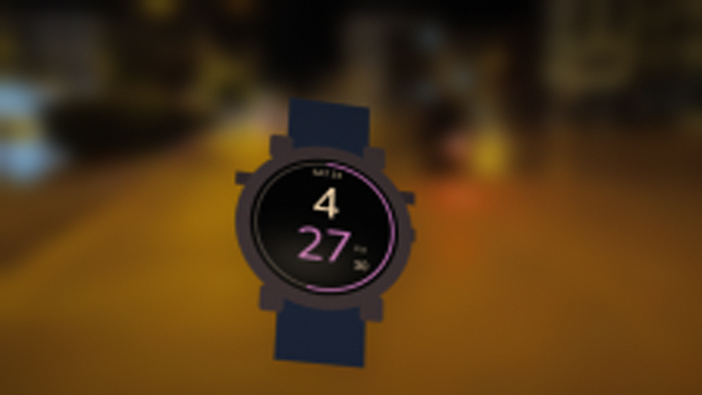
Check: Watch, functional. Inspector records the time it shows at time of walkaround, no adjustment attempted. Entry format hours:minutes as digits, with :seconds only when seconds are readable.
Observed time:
4:27
